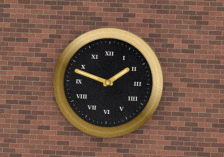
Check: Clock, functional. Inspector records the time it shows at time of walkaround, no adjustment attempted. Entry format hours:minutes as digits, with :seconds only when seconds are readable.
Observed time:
1:48
